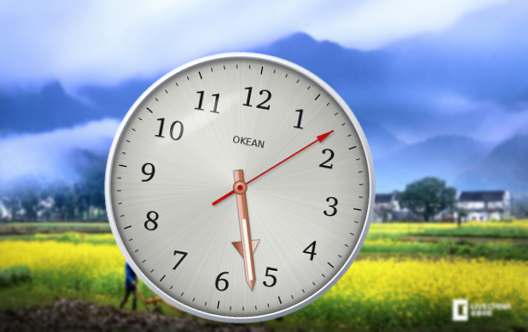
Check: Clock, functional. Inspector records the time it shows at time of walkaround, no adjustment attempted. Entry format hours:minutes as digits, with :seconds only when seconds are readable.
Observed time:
5:27:08
